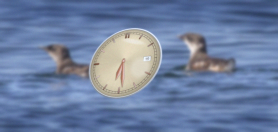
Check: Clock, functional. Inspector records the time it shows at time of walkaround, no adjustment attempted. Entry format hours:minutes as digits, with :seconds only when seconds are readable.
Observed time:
6:29
